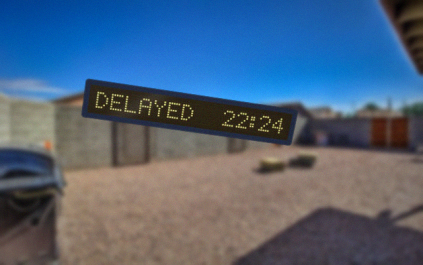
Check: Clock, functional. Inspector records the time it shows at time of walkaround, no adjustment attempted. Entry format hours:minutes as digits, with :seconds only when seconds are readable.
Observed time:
22:24
